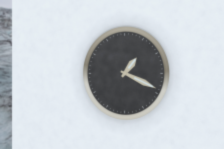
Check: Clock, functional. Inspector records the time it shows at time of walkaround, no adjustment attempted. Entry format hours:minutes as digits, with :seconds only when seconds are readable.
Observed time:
1:19
